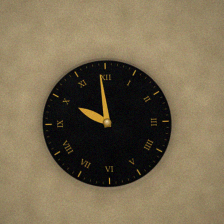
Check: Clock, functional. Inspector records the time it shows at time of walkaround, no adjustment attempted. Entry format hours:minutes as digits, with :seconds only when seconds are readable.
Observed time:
9:59
